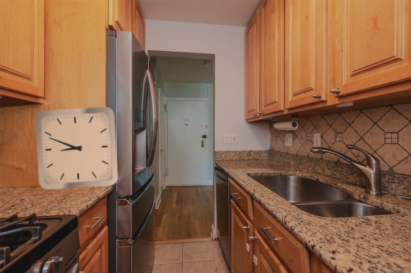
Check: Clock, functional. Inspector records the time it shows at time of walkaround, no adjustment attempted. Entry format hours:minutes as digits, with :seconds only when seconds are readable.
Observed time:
8:49
